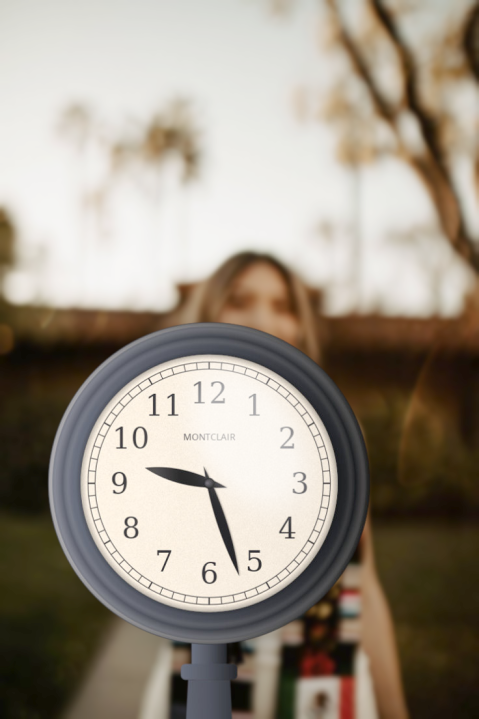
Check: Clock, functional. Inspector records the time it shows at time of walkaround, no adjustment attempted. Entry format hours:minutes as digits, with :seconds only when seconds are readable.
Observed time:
9:27
